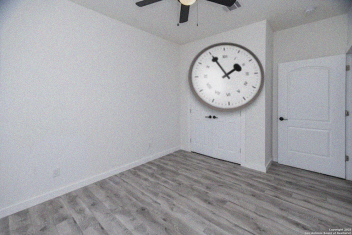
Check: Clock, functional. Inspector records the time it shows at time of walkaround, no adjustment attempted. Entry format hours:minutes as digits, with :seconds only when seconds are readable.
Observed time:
1:55
